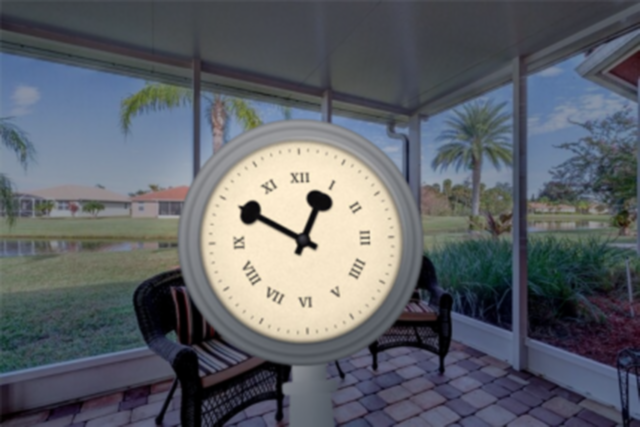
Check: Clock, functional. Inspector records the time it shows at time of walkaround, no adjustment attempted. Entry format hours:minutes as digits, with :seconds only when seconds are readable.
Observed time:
12:50
